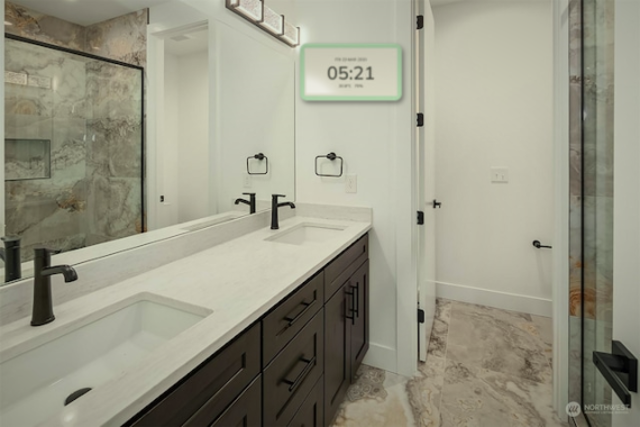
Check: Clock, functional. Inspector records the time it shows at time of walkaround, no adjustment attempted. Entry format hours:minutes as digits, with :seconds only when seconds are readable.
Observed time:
5:21
